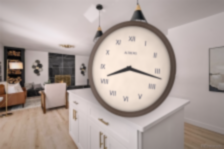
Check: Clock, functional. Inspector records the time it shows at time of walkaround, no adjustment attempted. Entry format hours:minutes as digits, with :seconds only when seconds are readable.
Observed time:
8:17
